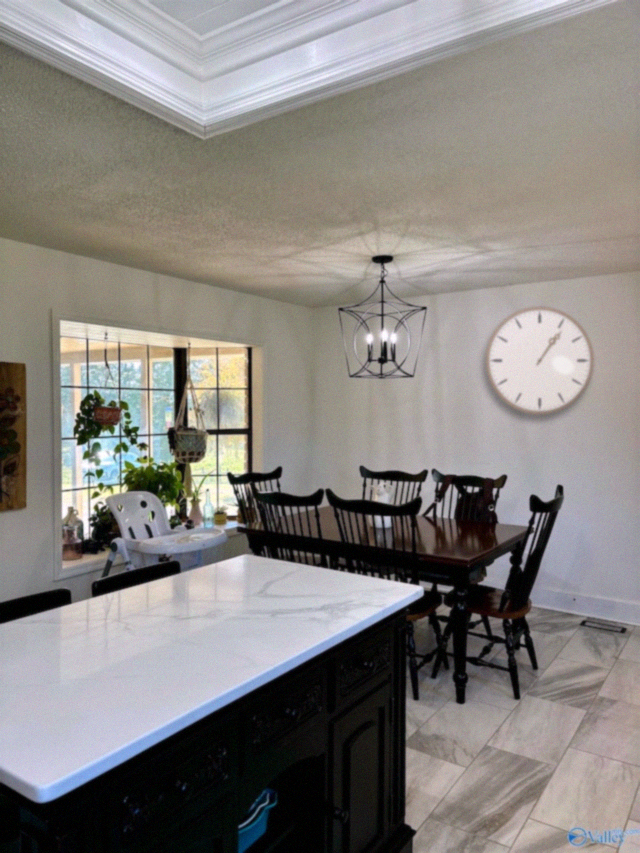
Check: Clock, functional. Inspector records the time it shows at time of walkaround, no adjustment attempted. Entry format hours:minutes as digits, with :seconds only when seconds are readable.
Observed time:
1:06
